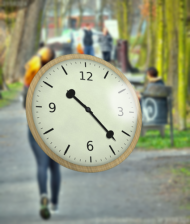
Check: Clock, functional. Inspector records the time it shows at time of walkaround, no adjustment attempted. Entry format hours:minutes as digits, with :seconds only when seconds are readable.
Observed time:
10:23
